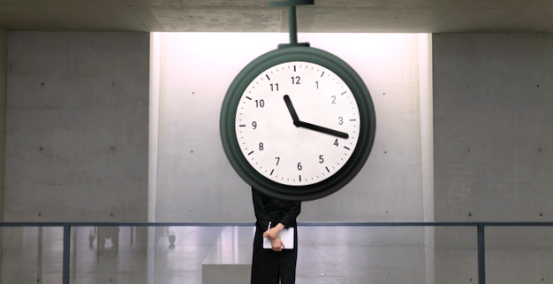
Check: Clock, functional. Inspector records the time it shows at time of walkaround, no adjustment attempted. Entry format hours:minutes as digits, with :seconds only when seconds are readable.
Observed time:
11:18
